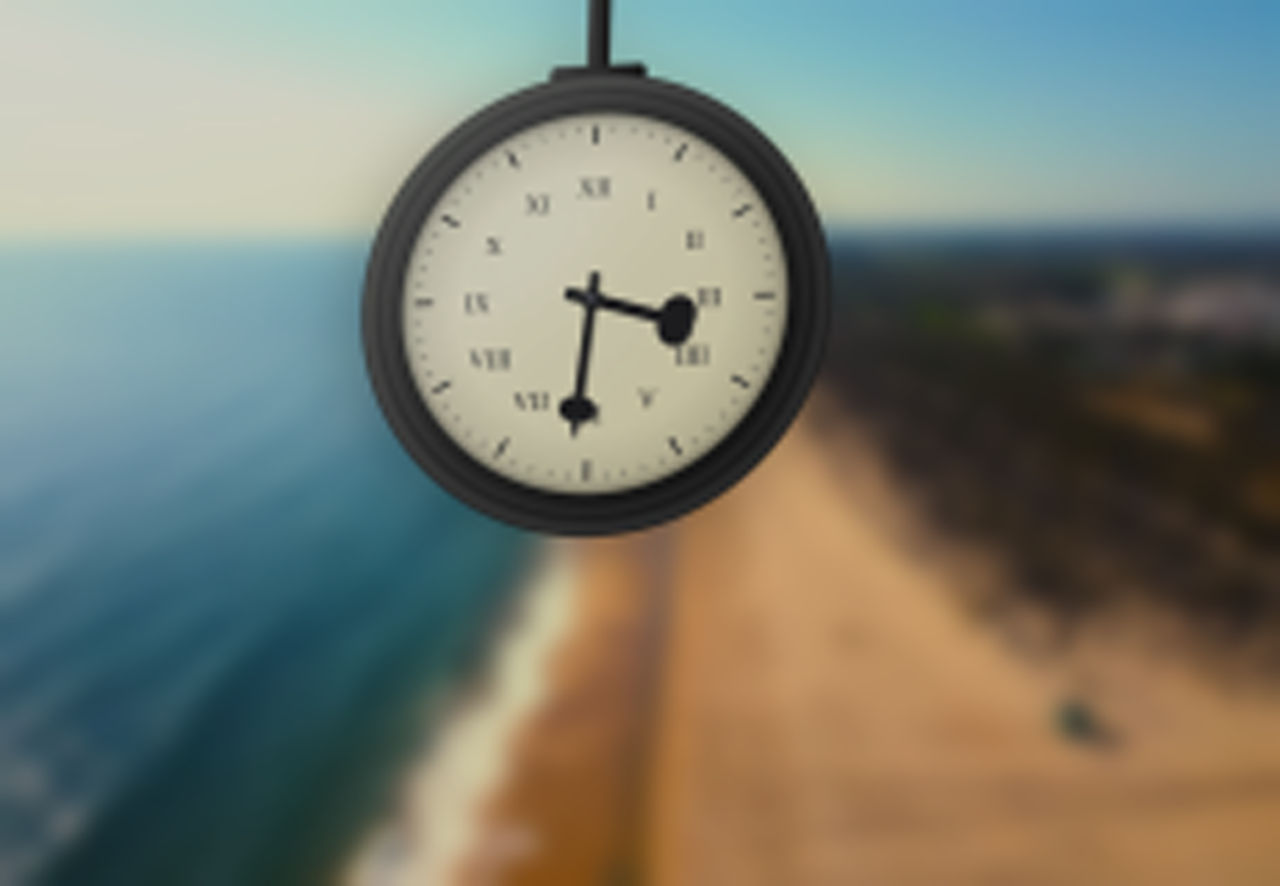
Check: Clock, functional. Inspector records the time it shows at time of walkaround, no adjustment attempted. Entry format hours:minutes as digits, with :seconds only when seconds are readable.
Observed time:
3:31
